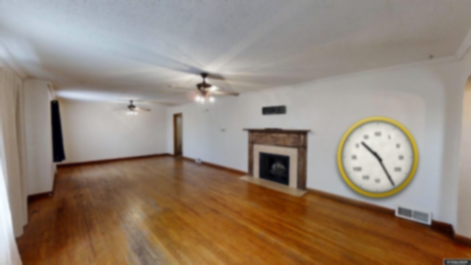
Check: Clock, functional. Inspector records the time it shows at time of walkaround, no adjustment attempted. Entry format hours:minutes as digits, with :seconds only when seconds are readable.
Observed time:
10:25
